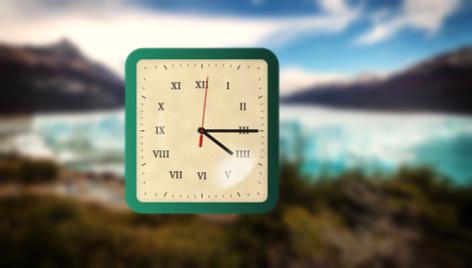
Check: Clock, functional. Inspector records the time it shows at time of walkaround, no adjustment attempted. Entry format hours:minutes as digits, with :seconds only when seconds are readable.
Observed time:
4:15:01
